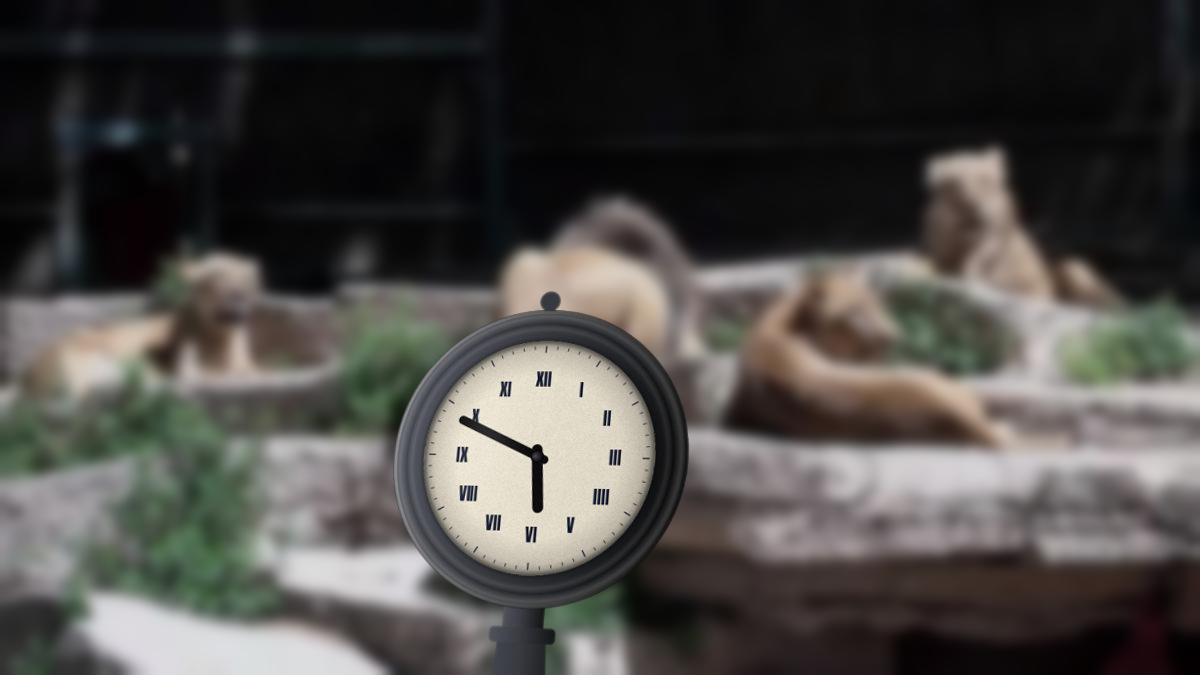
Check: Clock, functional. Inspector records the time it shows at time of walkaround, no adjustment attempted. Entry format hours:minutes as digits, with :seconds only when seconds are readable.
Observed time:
5:49
